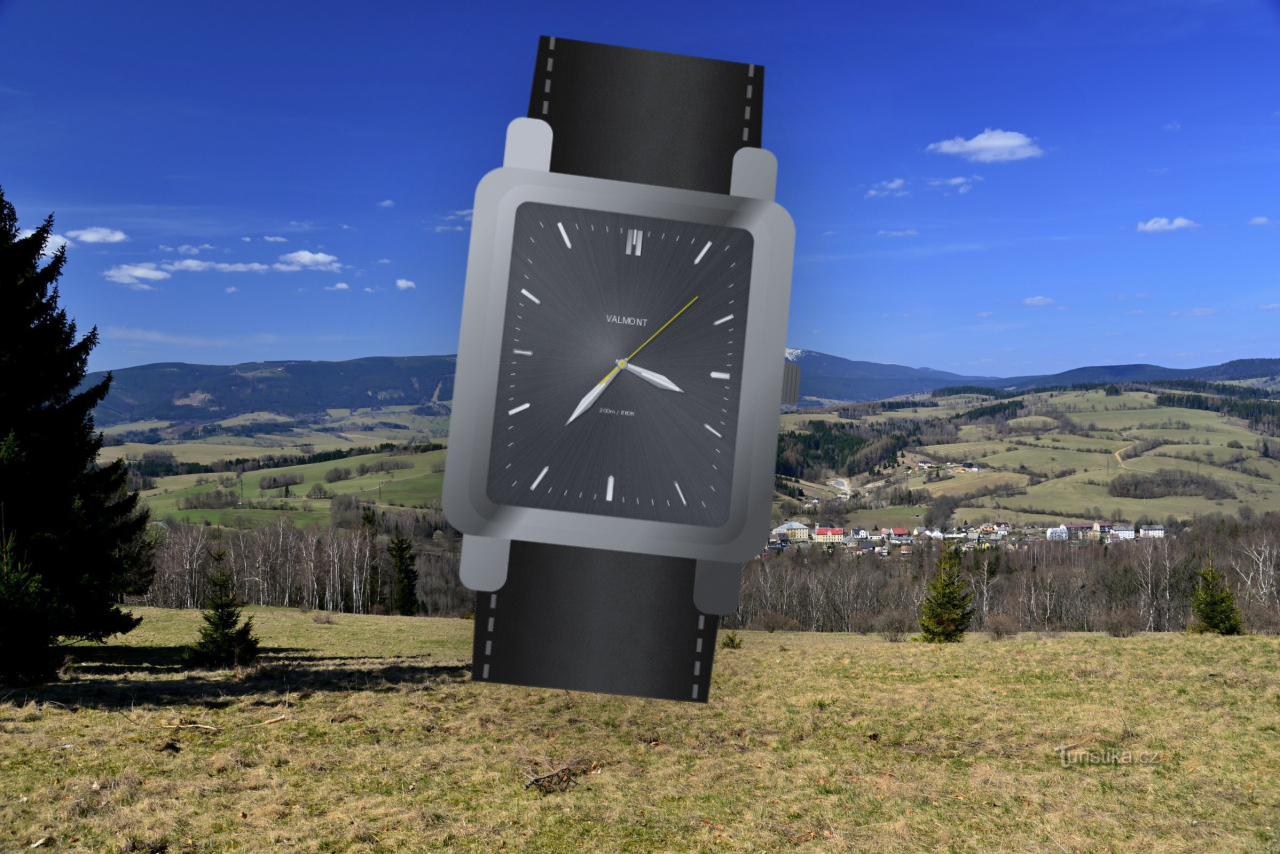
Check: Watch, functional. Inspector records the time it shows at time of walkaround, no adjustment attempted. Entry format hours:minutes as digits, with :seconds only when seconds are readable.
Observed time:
3:36:07
